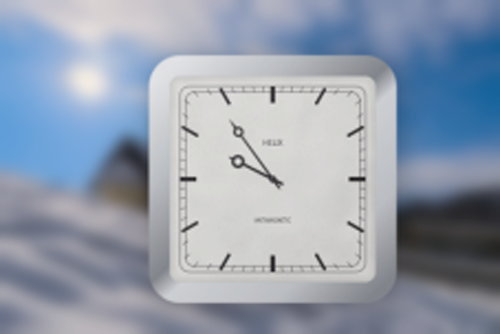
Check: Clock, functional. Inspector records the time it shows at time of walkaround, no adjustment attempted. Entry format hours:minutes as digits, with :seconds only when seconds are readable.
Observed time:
9:54
